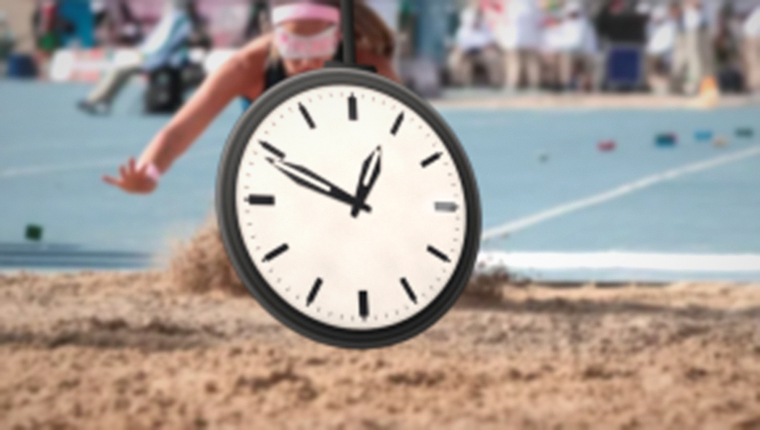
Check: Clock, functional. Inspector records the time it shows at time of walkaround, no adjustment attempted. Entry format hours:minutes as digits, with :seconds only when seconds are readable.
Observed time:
12:49
